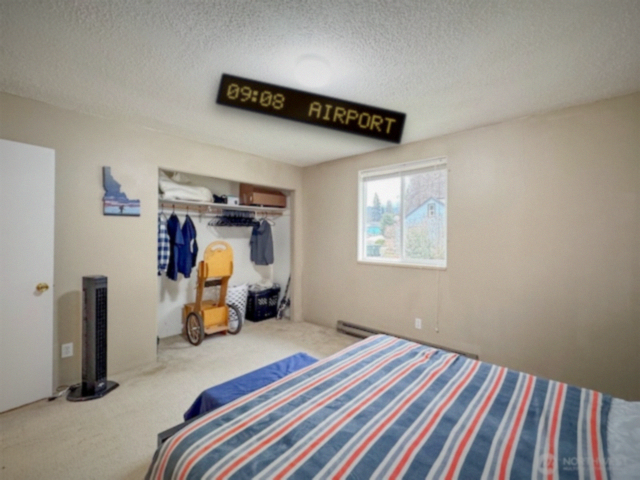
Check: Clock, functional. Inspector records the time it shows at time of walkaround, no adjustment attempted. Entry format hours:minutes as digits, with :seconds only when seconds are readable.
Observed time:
9:08
